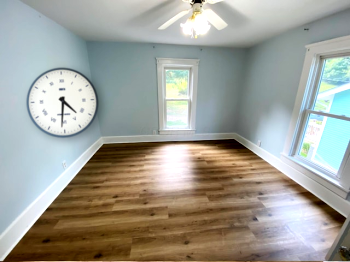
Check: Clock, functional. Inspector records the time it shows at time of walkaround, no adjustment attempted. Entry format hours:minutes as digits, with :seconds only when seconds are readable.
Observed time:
4:31
